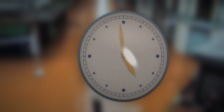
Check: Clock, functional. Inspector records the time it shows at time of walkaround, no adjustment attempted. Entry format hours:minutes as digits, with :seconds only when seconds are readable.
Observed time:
4:59
